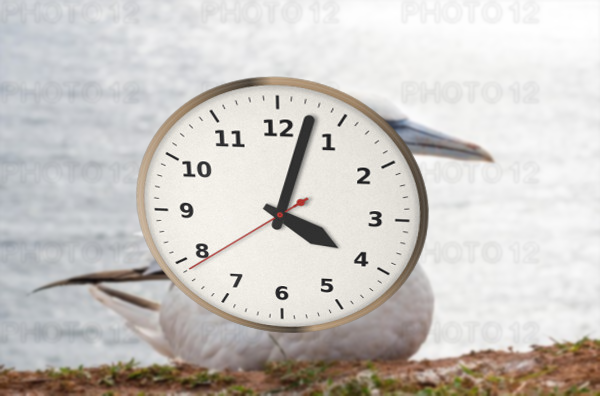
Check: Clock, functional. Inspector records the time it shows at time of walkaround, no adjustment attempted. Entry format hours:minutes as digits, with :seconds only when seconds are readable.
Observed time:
4:02:39
